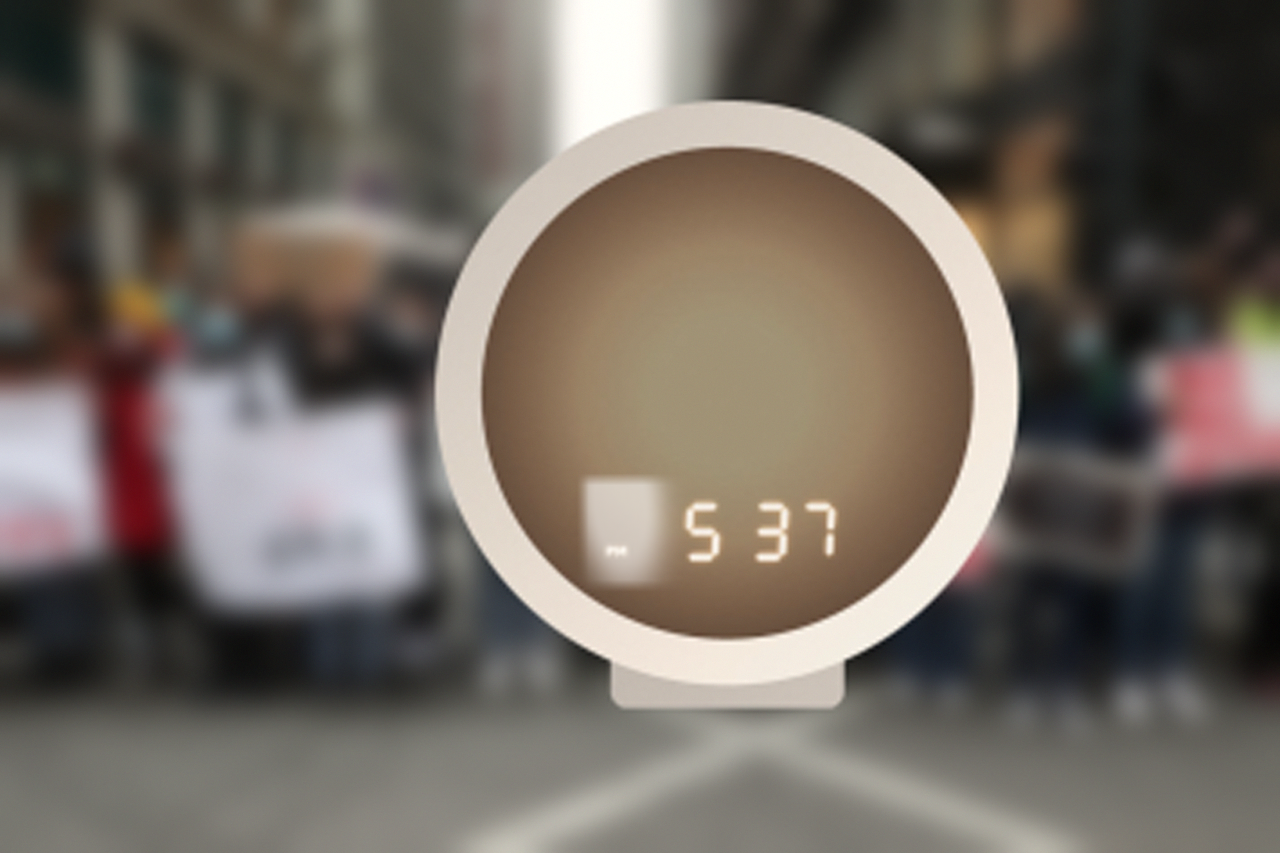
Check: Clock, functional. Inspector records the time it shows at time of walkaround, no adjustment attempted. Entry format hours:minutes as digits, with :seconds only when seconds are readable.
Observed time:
5:37
